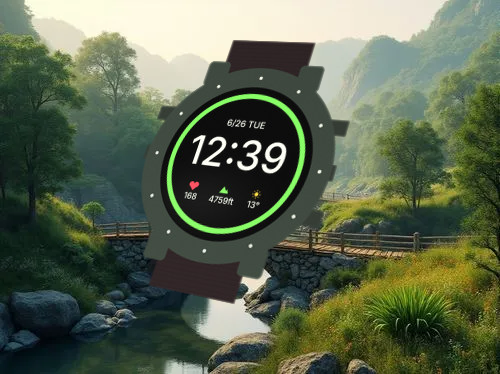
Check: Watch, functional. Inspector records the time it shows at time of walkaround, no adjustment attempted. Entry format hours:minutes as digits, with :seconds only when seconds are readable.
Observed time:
12:39
